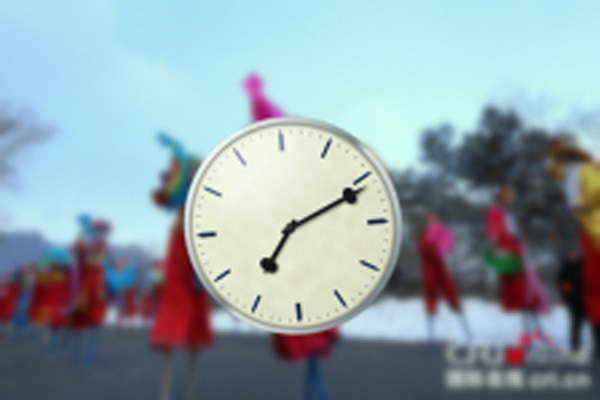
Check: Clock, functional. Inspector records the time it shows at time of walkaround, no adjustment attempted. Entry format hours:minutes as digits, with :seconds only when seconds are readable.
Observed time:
7:11
